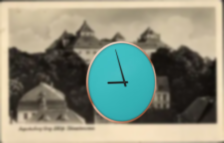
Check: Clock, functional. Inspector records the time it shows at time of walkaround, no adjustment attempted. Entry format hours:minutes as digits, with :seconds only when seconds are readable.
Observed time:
8:57
